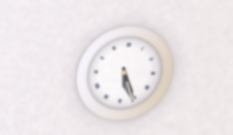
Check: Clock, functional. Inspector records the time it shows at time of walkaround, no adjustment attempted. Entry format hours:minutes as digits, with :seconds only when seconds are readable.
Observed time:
5:26
